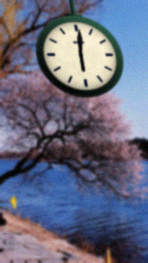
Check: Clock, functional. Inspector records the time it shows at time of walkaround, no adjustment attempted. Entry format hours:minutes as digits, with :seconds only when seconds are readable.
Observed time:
6:01
